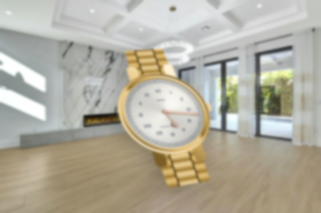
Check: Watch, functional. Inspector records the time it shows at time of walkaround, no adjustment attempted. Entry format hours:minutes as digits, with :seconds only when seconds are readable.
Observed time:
5:17
